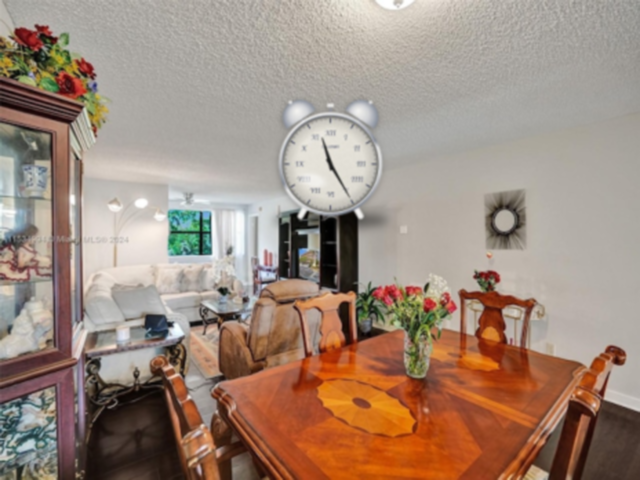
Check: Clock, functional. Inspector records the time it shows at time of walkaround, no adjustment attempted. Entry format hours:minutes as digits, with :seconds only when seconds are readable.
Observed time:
11:25
